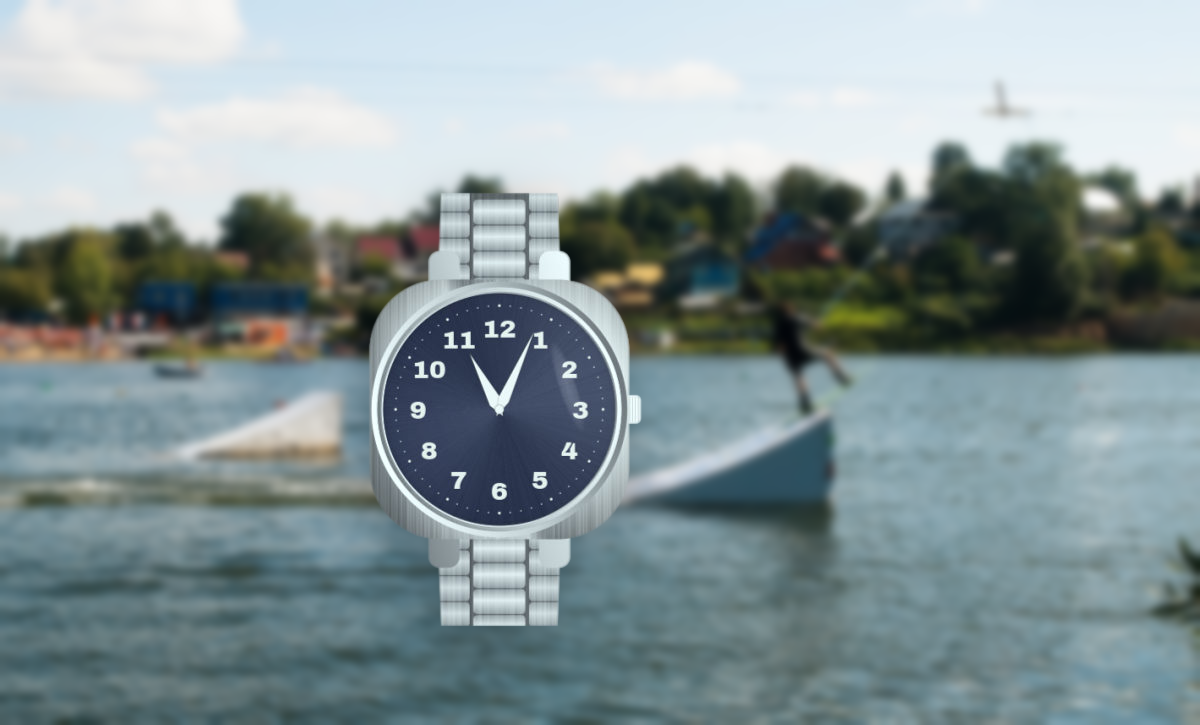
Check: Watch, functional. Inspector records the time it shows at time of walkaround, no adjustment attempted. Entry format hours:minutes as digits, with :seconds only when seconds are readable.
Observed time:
11:04
